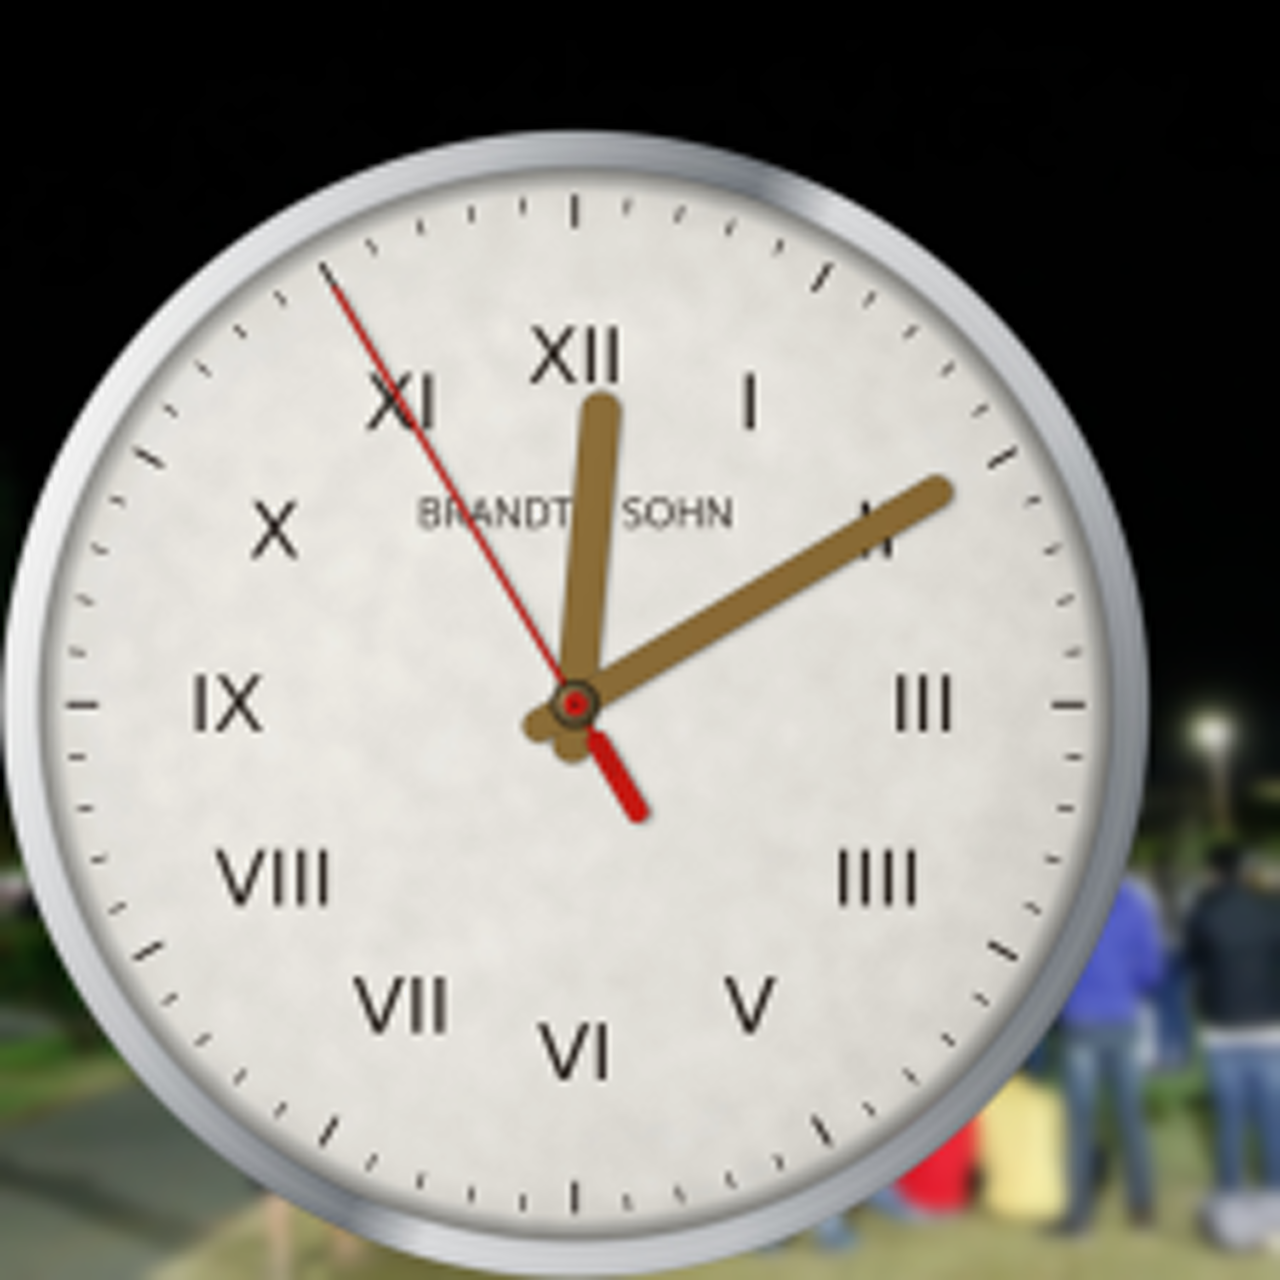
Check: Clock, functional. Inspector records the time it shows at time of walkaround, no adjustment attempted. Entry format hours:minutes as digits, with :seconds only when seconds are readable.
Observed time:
12:09:55
